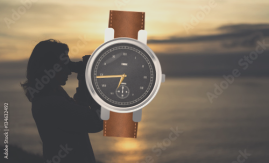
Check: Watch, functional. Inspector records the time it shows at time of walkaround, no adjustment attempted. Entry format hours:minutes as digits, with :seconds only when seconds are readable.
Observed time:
6:44
